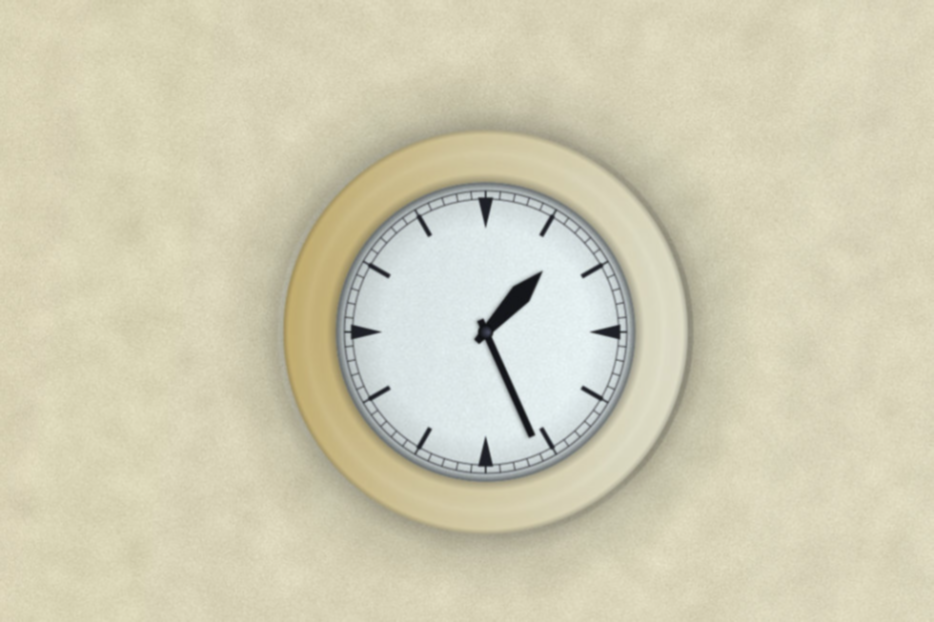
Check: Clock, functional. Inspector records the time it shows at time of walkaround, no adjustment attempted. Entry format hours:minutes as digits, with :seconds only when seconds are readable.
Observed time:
1:26
